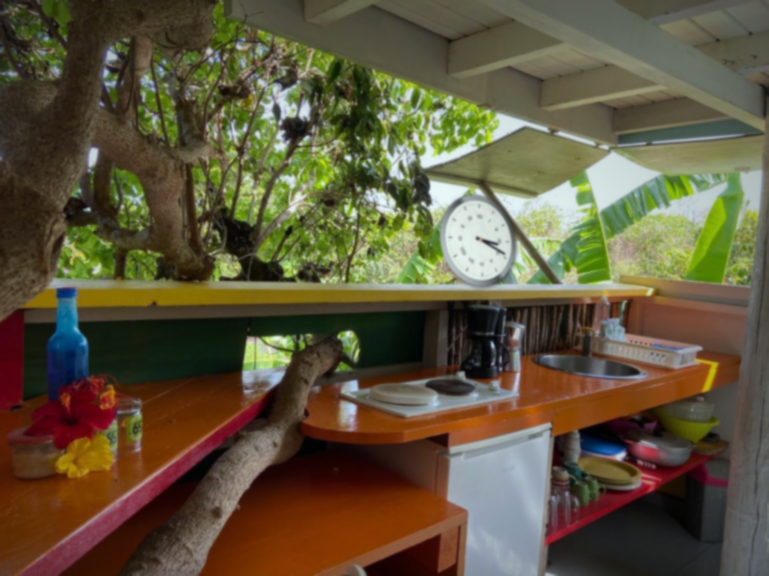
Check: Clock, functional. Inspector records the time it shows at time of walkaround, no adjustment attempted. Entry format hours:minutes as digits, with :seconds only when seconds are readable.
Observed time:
3:19
